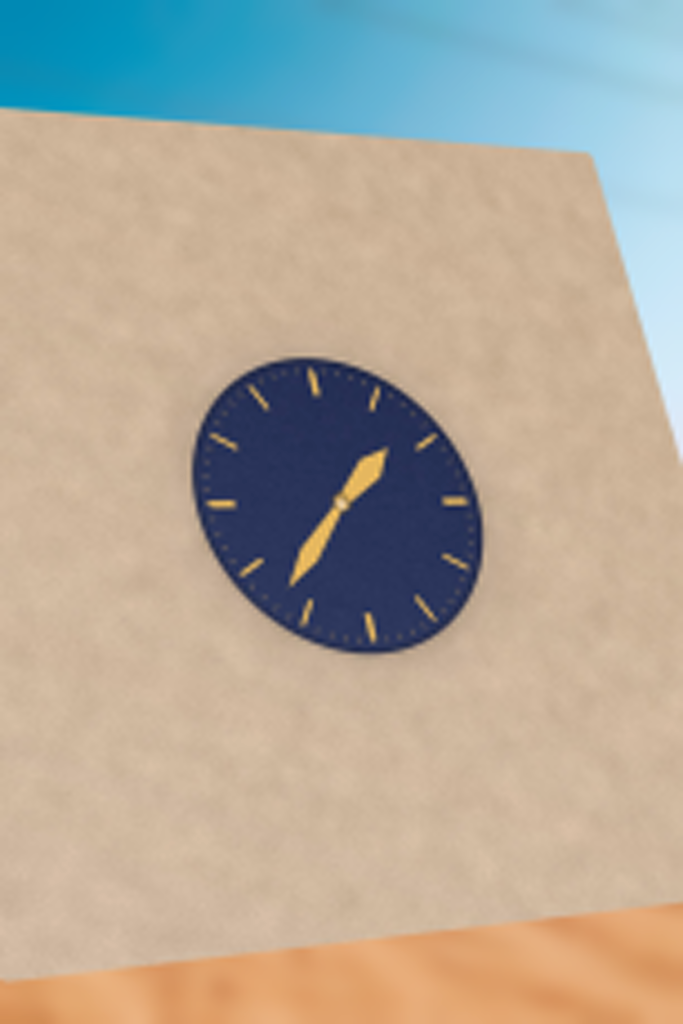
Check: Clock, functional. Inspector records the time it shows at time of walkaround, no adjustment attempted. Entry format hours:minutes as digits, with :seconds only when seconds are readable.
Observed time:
1:37
